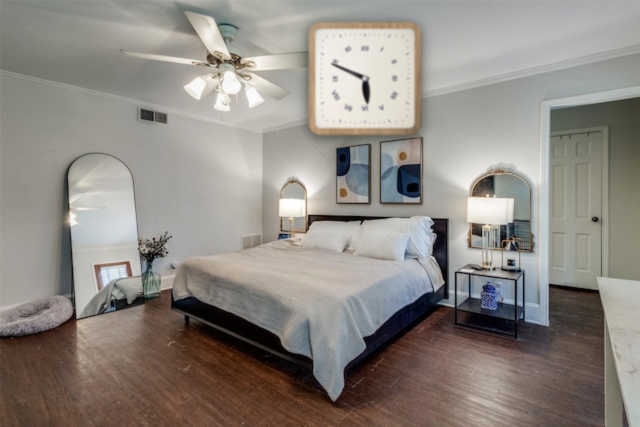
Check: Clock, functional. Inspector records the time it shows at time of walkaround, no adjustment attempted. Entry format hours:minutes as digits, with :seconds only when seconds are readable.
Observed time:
5:49
